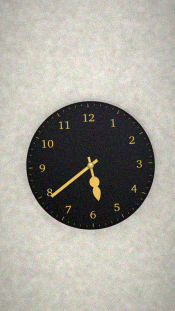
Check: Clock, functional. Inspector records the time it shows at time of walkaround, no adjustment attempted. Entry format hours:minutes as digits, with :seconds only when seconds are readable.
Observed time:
5:39
